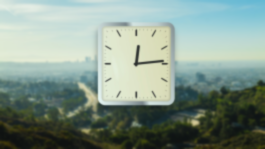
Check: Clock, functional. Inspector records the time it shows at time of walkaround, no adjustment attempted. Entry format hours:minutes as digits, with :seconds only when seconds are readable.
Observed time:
12:14
